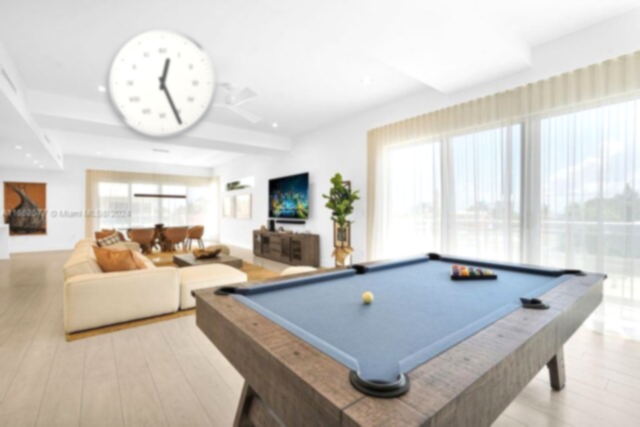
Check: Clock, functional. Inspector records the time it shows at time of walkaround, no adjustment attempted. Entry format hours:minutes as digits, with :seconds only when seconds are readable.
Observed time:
12:26
